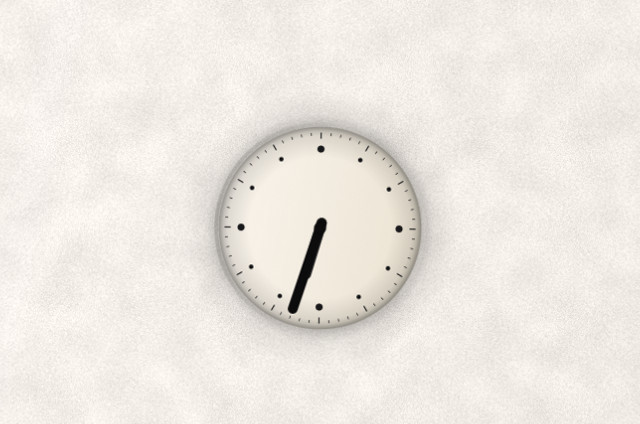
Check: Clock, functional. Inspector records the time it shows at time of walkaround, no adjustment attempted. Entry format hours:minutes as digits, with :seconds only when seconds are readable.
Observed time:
6:33
